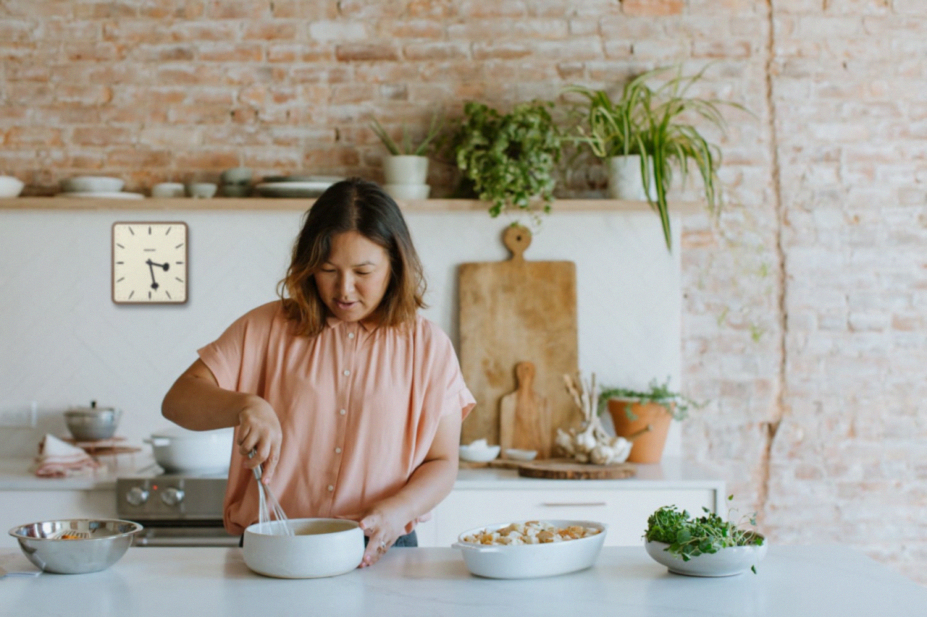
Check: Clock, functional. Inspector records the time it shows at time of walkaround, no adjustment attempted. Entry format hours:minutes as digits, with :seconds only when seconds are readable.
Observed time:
3:28
